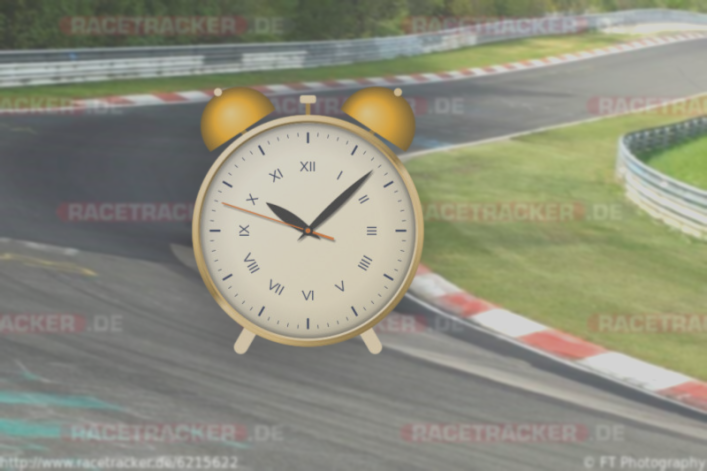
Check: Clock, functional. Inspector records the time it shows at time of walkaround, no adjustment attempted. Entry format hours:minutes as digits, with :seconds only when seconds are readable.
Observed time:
10:07:48
